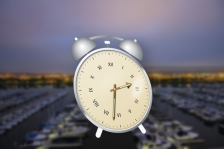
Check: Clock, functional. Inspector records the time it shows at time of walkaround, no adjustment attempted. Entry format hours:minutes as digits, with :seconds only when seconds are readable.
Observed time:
2:32
